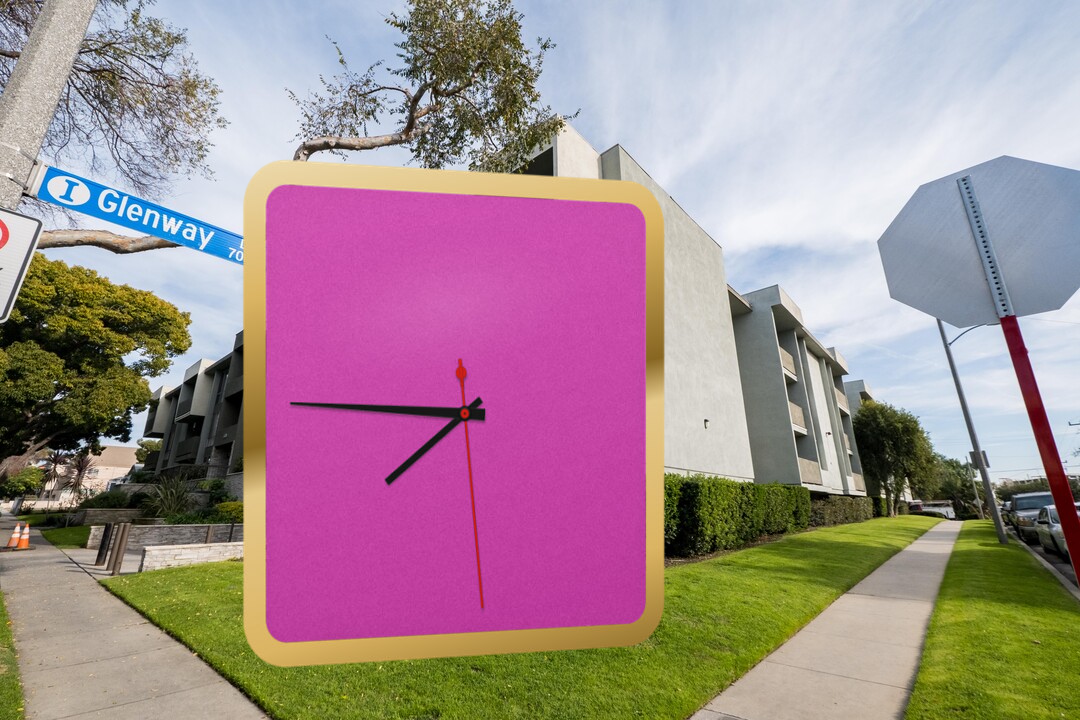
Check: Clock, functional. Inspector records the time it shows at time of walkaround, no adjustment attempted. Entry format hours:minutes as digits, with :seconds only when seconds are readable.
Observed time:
7:45:29
